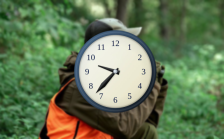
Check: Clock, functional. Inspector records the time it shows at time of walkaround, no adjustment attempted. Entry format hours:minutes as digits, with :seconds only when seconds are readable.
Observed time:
9:37
